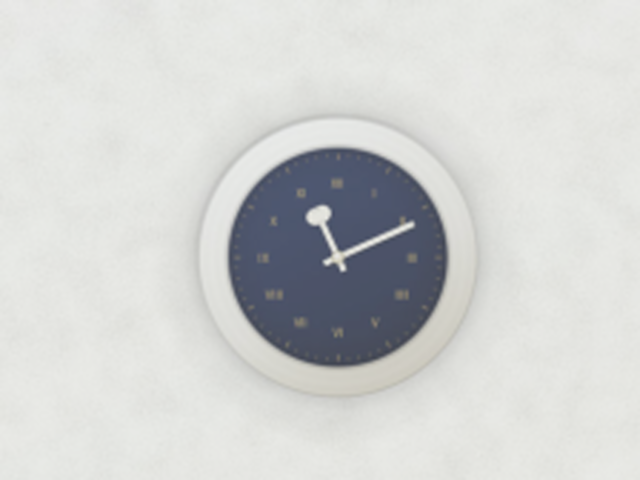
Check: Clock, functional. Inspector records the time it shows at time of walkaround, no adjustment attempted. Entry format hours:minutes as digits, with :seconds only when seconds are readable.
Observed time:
11:11
